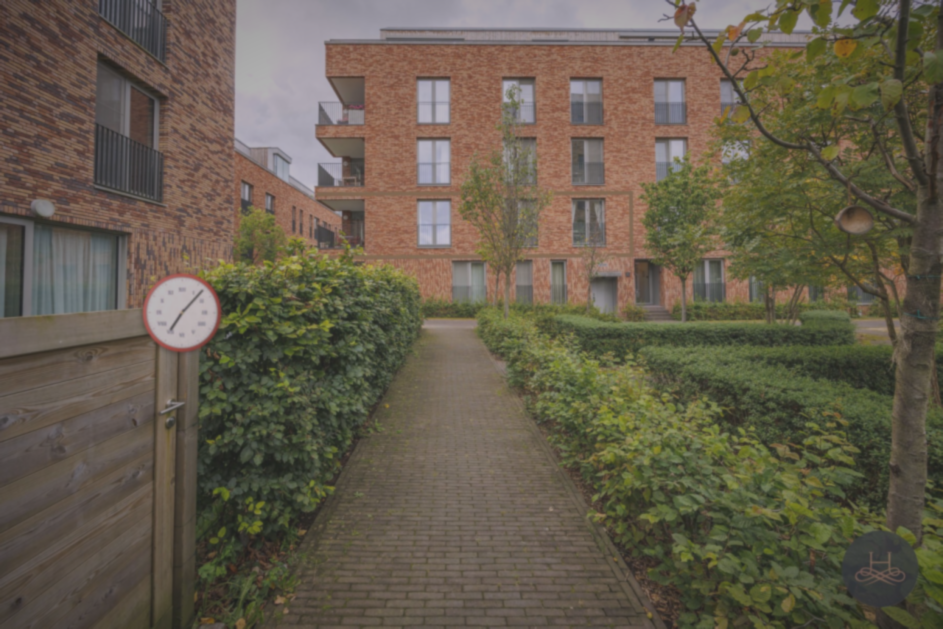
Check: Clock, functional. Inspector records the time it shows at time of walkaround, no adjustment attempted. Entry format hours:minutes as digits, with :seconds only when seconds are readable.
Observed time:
7:07
